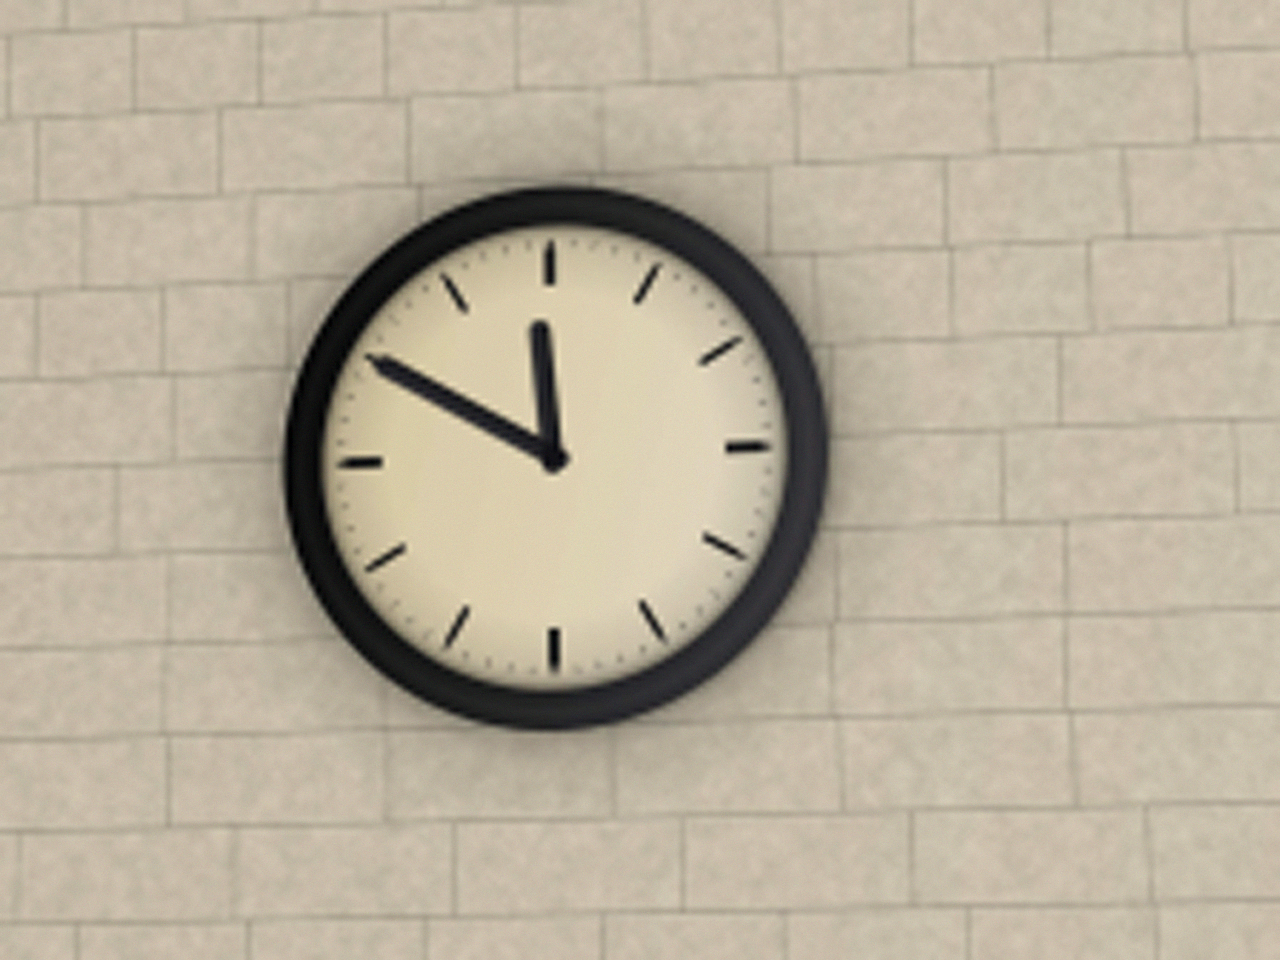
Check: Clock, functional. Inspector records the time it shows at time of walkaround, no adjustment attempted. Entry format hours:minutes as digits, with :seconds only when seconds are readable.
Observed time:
11:50
